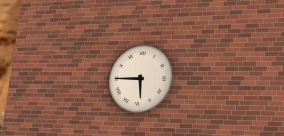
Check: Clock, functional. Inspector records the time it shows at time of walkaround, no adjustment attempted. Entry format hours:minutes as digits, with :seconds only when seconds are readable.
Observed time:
5:45
